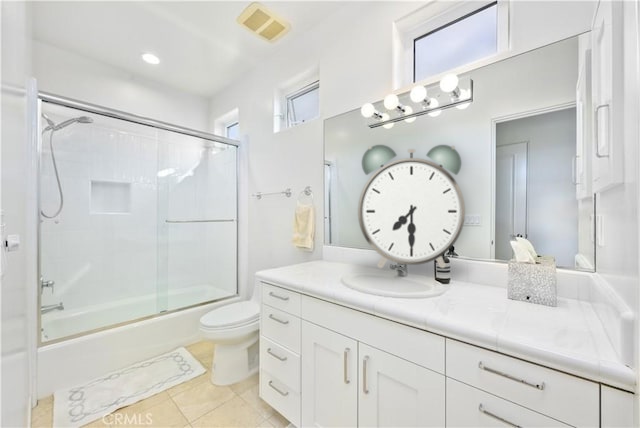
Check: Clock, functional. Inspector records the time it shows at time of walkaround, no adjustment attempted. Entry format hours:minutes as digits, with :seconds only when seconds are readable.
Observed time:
7:30
